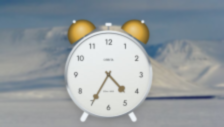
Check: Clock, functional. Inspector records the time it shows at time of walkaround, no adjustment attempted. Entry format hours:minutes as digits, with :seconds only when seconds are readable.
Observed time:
4:35
